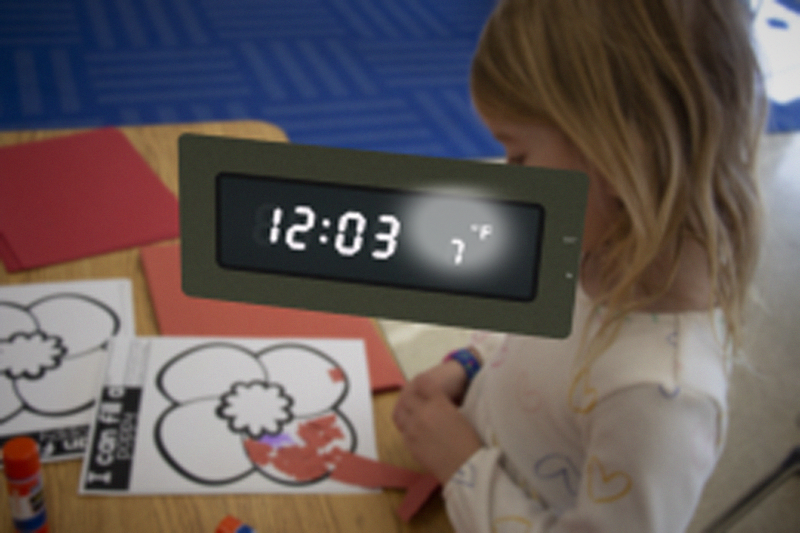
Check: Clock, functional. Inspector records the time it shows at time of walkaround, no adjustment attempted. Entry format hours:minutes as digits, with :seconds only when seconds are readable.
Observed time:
12:03
